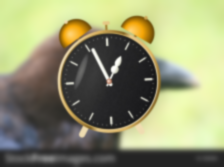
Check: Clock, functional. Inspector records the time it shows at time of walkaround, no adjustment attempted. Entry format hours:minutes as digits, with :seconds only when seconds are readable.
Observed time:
12:56
